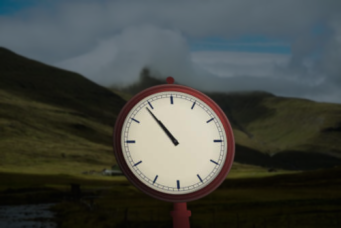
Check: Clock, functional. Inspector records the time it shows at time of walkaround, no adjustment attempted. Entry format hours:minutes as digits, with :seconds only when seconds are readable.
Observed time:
10:54
